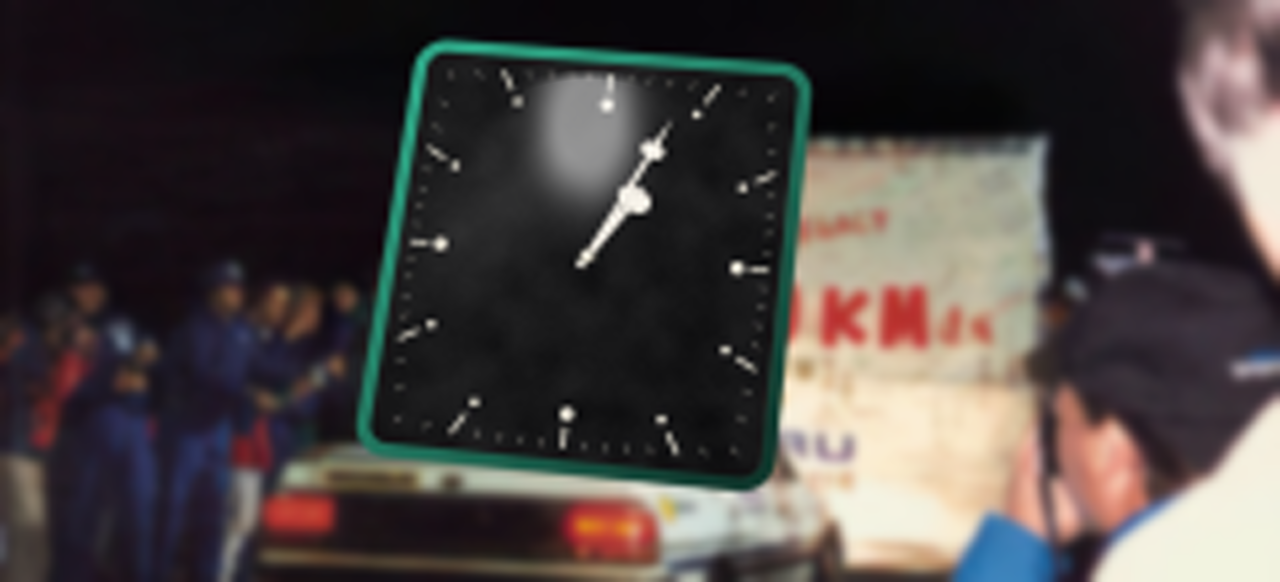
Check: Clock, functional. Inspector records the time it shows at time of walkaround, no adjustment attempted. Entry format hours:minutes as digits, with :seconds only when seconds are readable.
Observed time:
1:04
